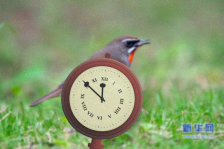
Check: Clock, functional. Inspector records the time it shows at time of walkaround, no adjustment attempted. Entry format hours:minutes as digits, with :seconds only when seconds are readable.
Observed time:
11:51
